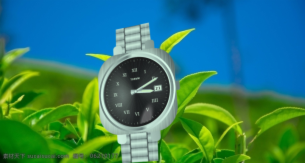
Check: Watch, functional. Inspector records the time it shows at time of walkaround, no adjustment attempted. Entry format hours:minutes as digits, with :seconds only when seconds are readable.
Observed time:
3:11
